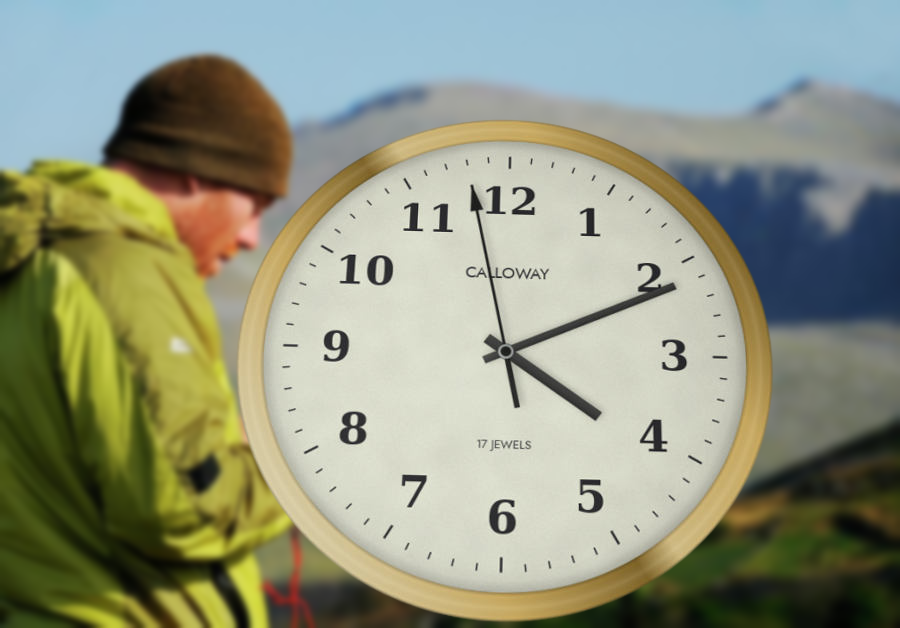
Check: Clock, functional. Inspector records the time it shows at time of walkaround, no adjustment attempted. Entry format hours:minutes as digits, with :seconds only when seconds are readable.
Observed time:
4:10:58
